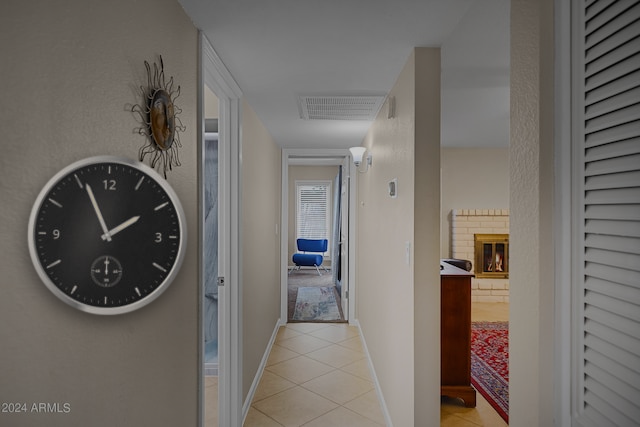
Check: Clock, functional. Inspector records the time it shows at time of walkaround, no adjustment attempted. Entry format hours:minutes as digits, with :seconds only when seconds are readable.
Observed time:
1:56
